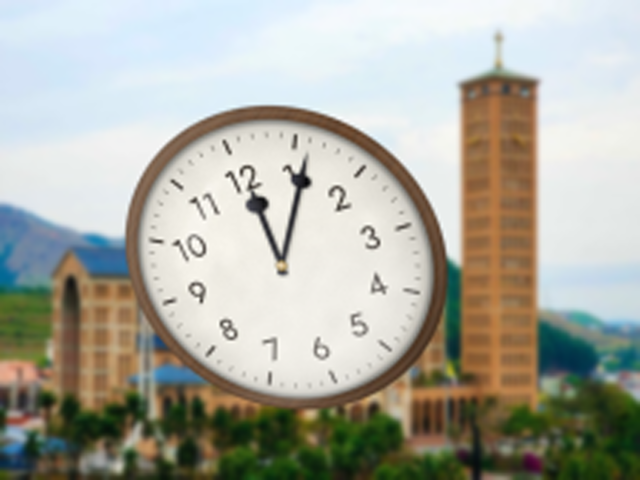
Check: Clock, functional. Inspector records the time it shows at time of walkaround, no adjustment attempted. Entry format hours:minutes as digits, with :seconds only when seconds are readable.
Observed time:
12:06
